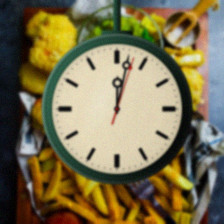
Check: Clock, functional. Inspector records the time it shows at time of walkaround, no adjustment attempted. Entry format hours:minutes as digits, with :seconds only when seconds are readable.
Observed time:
12:02:03
